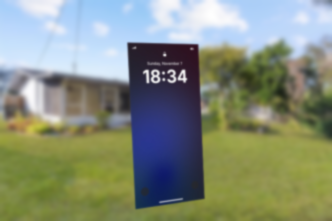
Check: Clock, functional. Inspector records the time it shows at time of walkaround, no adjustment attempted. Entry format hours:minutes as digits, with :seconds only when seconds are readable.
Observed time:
18:34
